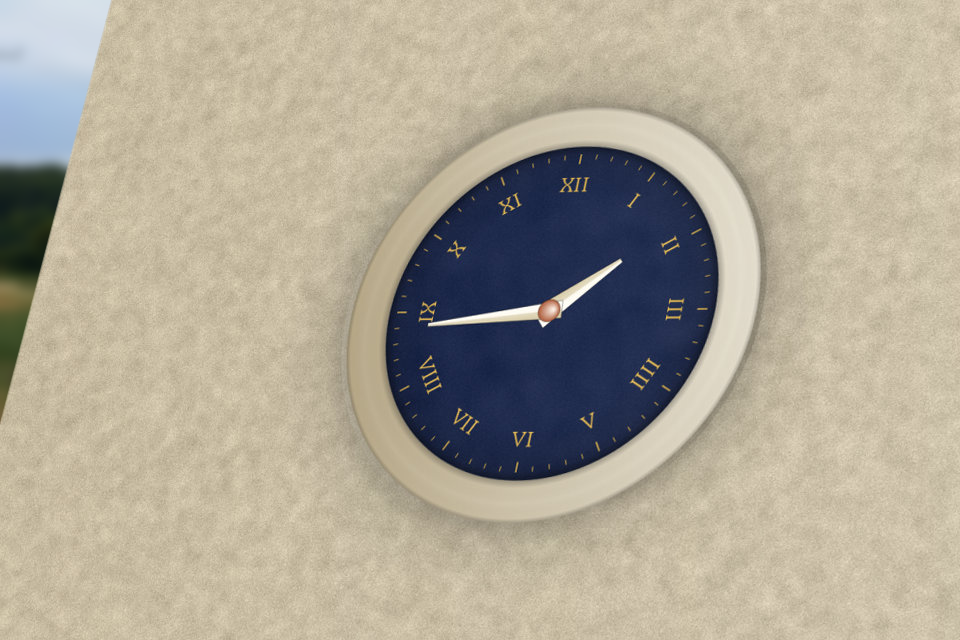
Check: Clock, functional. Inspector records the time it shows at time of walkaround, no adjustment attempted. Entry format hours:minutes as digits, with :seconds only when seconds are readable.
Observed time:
1:44
